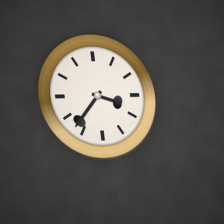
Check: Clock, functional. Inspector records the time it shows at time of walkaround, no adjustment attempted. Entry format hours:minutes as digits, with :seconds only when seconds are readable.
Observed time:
3:37
